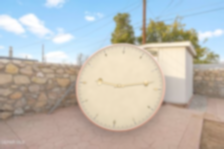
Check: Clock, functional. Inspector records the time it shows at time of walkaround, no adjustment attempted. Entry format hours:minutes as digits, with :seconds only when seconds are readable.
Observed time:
9:13
